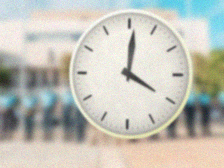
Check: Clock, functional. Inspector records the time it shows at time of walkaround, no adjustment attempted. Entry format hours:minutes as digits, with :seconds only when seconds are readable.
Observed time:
4:01
